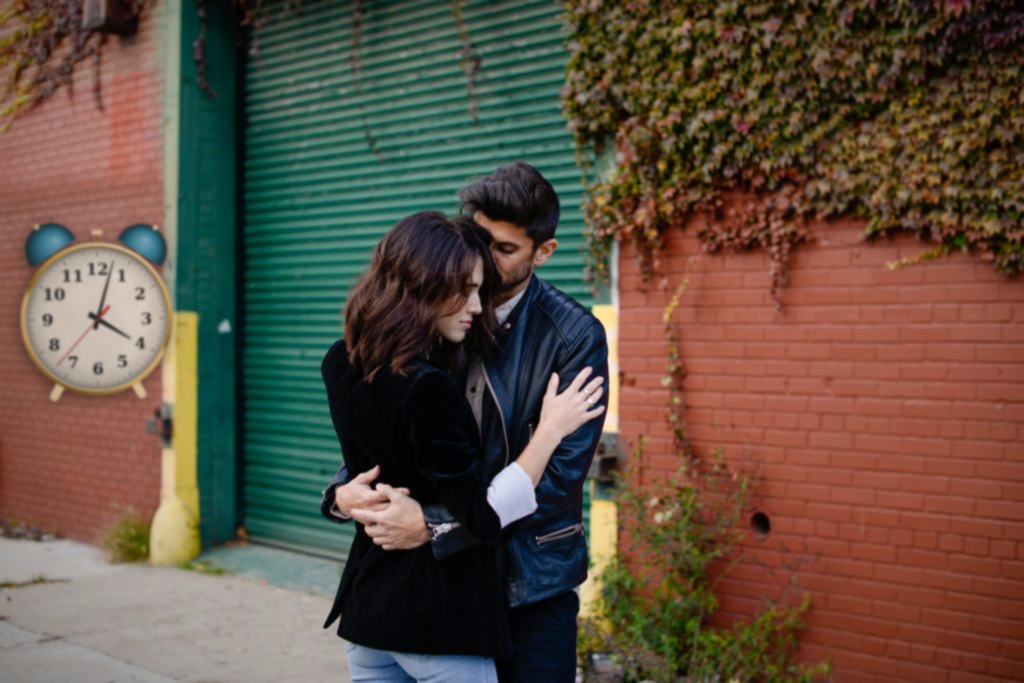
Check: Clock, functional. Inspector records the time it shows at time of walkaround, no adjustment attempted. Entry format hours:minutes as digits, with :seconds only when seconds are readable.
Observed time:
4:02:37
